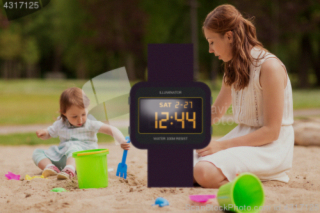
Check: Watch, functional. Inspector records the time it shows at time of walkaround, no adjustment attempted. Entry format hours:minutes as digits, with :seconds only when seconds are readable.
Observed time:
12:44
